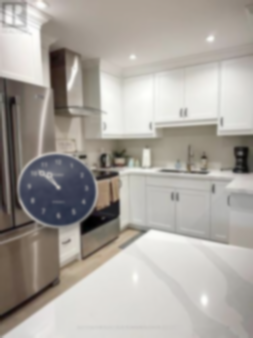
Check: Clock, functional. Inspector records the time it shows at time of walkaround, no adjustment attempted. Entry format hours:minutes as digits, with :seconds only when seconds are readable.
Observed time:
10:52
